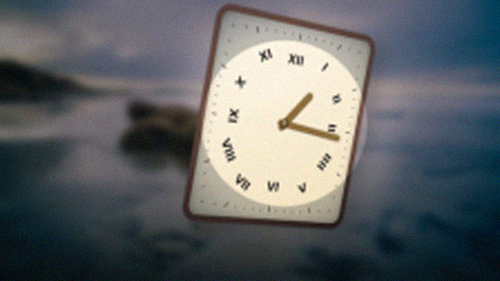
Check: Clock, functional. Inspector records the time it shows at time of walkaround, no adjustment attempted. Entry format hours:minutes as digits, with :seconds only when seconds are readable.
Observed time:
1:16
